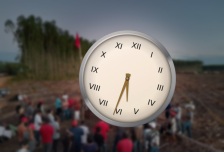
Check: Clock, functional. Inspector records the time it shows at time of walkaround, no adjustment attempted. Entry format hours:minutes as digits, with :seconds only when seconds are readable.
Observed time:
5:31
